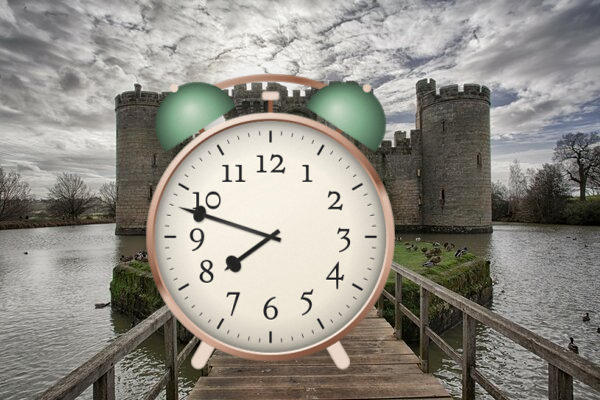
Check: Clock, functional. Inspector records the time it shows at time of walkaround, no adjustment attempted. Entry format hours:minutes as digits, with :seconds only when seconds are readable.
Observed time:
7:48
